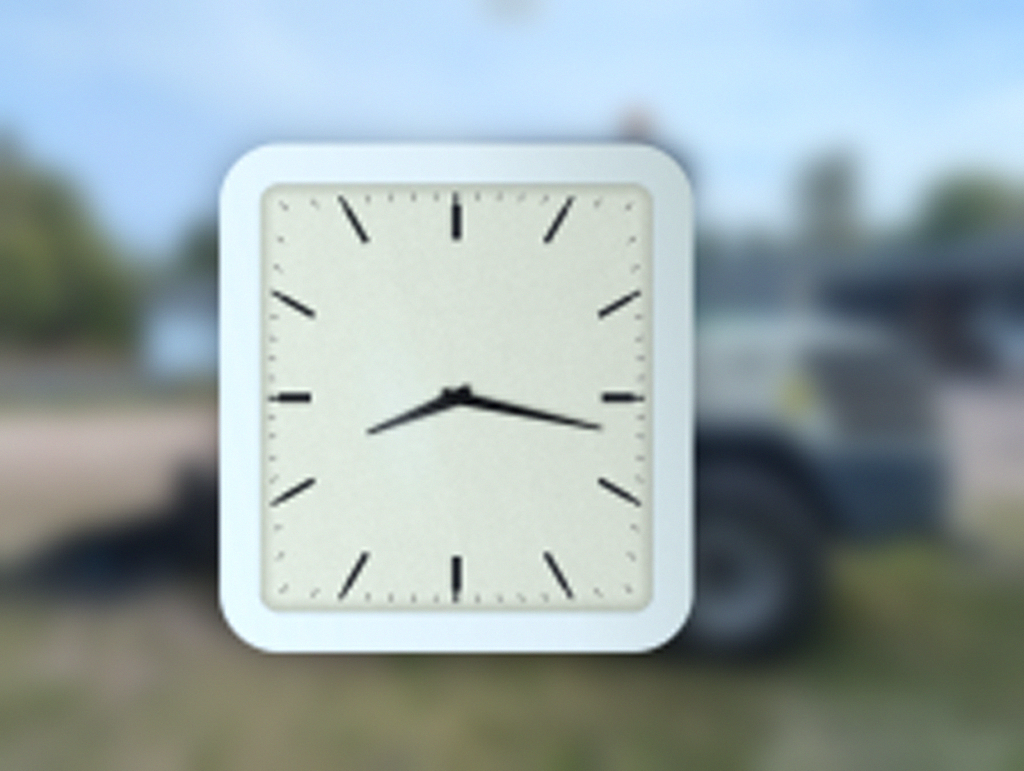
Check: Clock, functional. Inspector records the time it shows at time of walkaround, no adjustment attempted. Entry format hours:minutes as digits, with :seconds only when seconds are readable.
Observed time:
8:17
